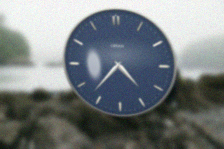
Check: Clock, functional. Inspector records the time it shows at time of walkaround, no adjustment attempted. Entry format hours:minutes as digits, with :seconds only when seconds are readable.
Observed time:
4:37
